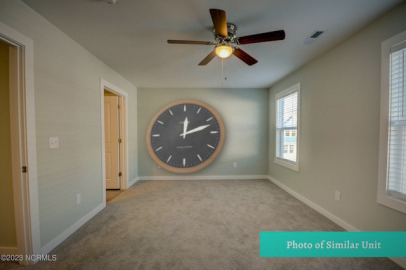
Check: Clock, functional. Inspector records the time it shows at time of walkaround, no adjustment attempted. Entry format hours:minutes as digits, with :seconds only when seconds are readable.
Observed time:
12:12
